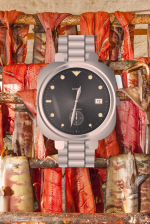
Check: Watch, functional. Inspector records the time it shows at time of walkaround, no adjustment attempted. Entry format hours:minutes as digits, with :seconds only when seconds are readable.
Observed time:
12:32
